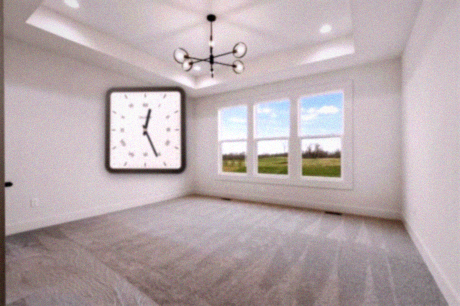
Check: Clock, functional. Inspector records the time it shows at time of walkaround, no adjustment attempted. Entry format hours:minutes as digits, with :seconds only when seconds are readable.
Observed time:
12:26
